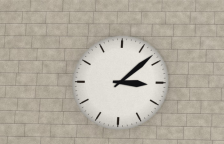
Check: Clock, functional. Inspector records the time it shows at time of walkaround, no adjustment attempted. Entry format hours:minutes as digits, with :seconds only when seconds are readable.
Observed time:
3:08
